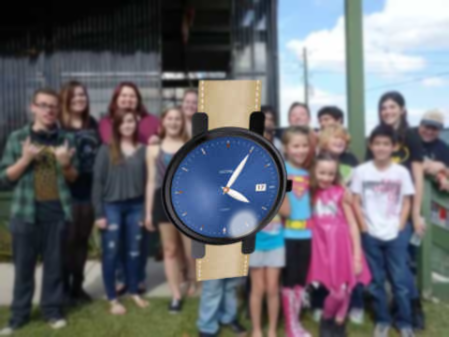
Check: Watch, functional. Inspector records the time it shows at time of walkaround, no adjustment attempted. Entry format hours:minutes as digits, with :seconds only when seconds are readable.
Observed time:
4:05
